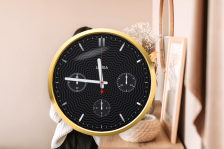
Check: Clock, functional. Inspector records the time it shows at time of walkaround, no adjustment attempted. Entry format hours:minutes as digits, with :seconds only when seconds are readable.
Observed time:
11:46
